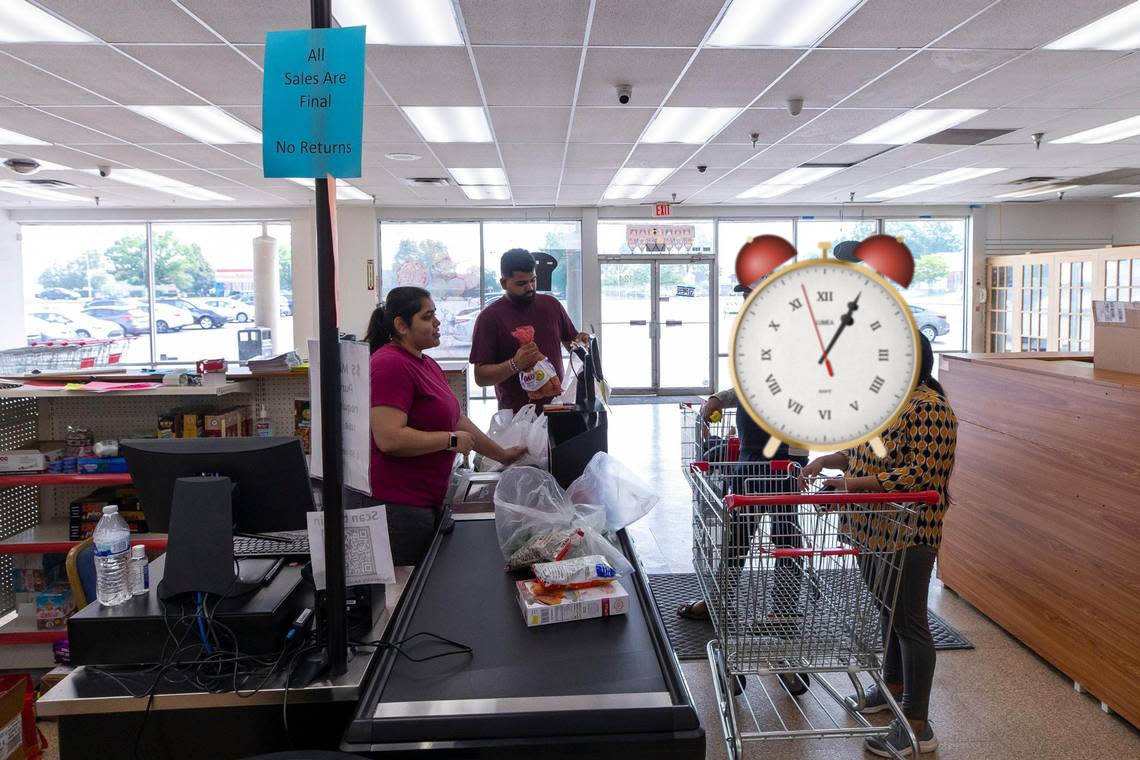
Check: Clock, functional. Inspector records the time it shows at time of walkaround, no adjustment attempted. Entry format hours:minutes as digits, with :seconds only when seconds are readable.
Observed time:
1:04:57
